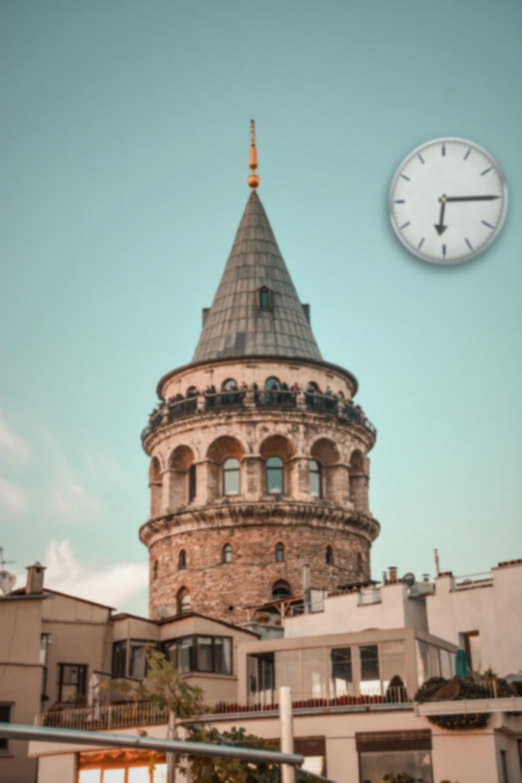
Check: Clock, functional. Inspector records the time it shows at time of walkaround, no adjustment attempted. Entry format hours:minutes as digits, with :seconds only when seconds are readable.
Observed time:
6:15
